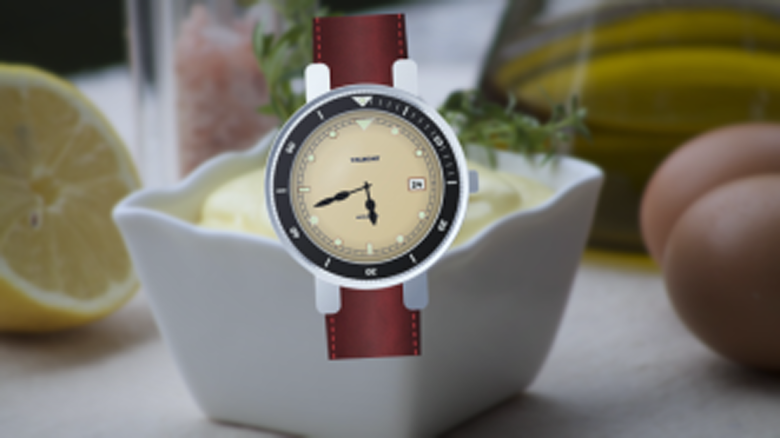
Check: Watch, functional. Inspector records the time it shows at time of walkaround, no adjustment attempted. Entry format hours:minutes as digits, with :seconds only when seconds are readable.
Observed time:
5:42
